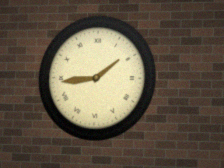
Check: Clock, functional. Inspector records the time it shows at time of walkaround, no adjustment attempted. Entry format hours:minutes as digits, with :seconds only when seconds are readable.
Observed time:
1:44
